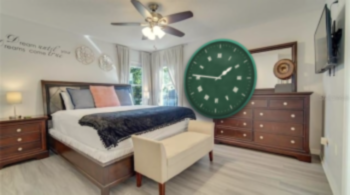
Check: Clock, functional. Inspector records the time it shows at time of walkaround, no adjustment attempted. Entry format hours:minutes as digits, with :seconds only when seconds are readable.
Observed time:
1:46
